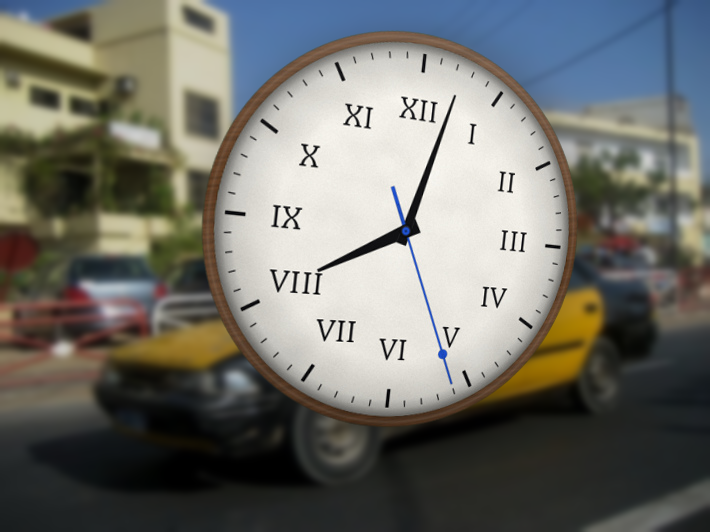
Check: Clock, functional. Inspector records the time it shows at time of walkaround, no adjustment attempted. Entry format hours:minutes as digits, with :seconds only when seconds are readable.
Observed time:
8:02:26
